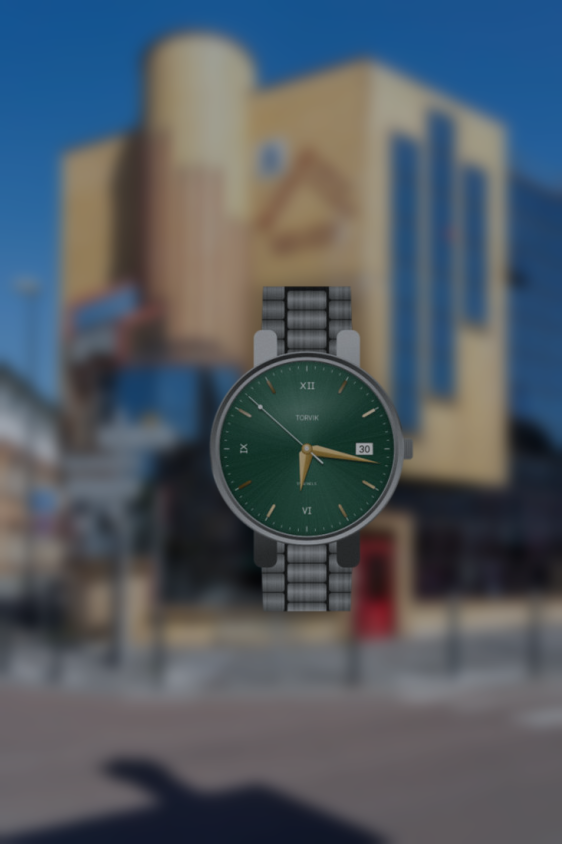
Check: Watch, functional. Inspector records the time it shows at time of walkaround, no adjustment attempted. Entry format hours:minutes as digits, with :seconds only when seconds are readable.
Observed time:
6:16:52
